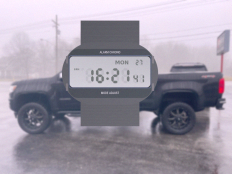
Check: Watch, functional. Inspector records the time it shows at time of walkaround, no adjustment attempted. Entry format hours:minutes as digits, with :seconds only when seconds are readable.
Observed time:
16:21:41
